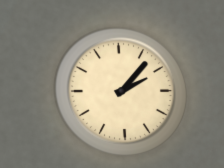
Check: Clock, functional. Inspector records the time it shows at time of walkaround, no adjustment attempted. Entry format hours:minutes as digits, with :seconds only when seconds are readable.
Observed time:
2:07
